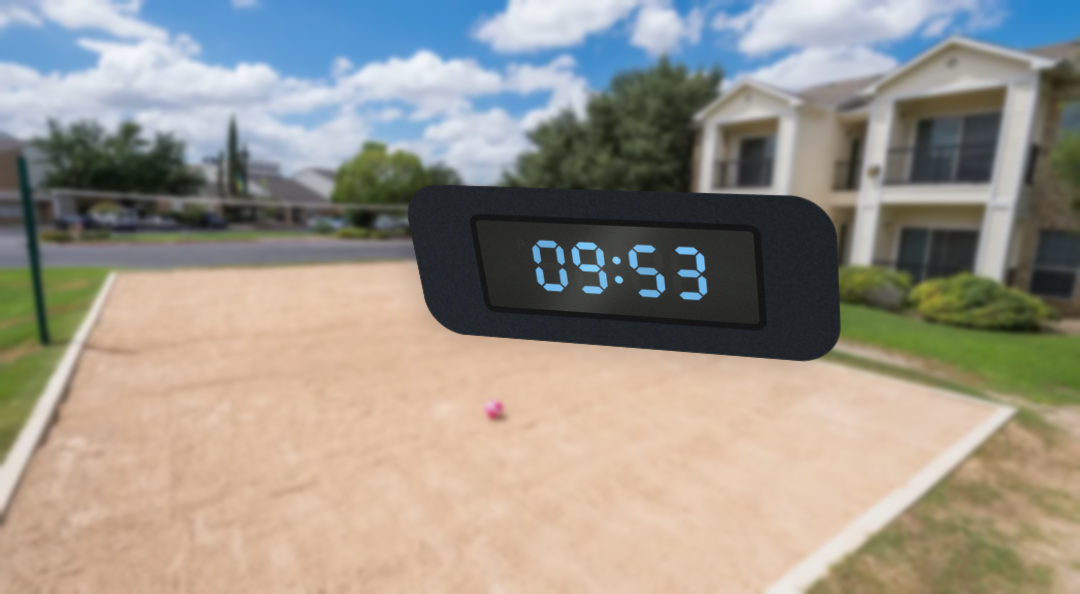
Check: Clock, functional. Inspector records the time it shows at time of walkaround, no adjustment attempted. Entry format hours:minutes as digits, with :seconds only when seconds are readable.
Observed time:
9:53
